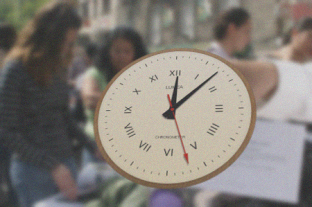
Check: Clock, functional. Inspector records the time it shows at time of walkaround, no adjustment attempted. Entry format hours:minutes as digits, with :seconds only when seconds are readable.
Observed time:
12:07:27
